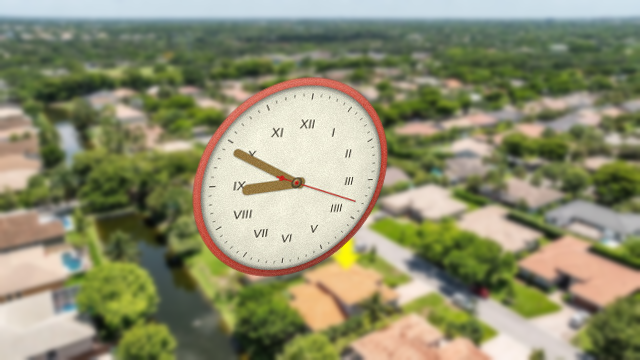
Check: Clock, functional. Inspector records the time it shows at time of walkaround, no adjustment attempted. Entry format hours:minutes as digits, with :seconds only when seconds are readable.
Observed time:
8:49:18
